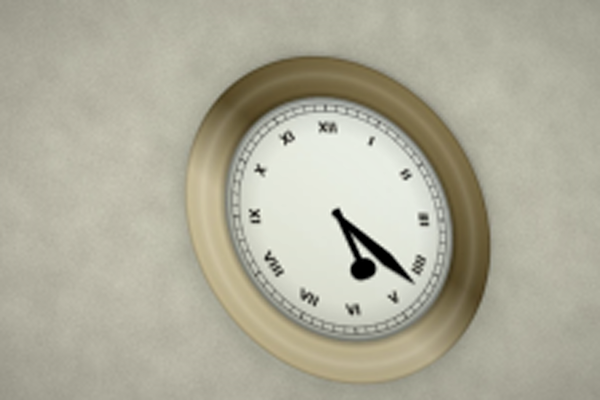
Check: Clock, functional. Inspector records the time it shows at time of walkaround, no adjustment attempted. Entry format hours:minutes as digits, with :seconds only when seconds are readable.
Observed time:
5:22
